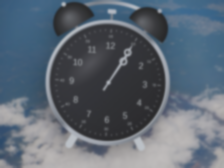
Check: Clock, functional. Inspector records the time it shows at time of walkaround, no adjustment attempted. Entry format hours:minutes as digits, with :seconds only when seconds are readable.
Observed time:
1:05
